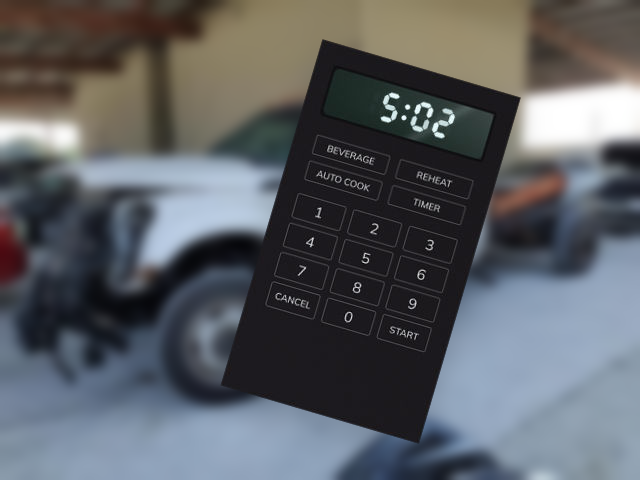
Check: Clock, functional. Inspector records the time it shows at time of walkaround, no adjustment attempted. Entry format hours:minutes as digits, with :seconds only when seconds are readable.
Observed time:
5:02
